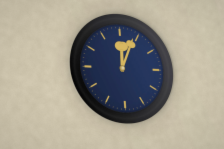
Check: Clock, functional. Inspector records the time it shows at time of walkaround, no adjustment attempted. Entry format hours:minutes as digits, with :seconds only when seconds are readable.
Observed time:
12:04
